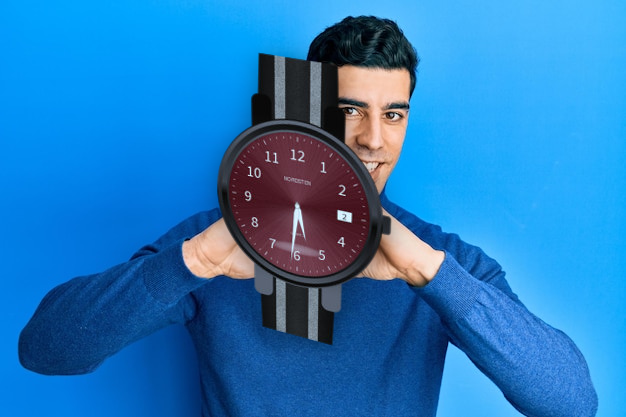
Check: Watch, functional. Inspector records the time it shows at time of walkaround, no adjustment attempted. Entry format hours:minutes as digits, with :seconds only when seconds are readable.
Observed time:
5:31
